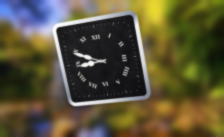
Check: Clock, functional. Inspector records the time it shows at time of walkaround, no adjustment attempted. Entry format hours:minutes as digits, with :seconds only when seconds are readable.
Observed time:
8:49
